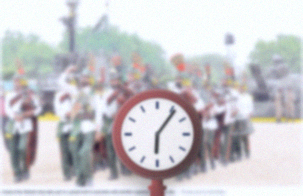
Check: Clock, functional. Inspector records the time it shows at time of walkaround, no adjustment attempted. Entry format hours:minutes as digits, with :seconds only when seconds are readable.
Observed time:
6:06
